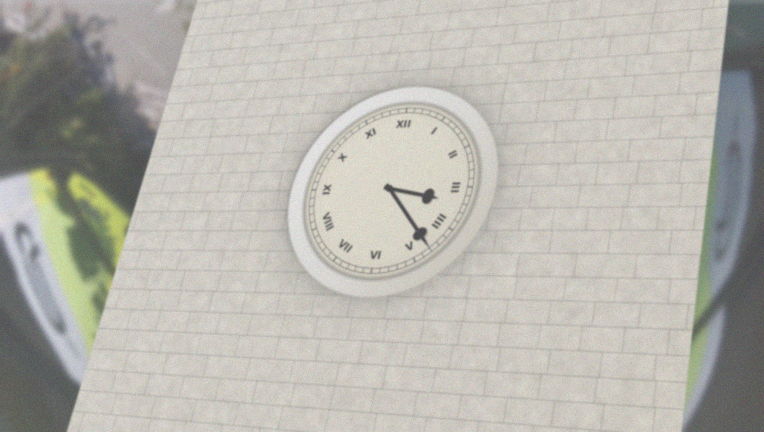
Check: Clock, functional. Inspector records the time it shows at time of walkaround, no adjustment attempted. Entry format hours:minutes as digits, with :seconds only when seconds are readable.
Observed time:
3:23
